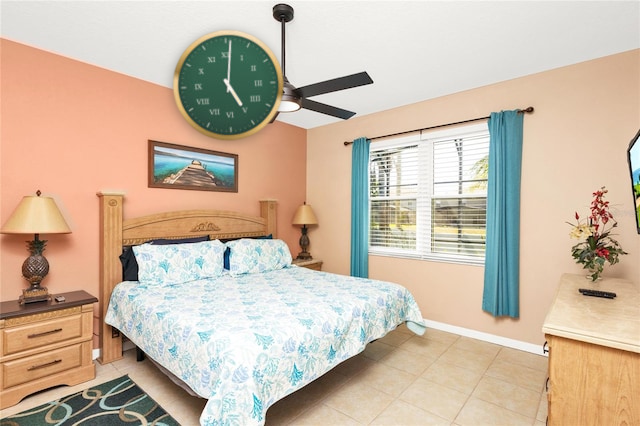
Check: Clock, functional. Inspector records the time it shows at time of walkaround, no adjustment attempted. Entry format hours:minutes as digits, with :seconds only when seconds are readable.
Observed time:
5:01
